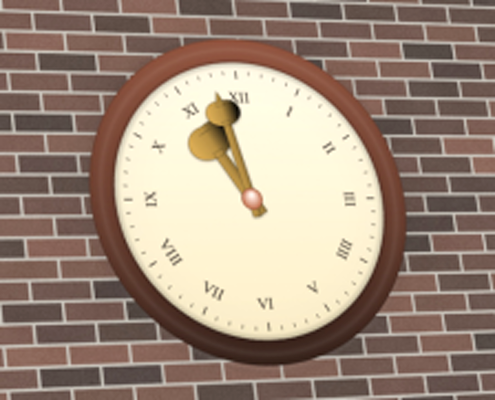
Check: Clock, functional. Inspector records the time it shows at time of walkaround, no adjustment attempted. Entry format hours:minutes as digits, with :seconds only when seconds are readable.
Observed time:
10:58
